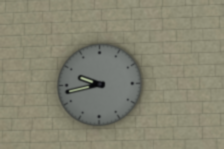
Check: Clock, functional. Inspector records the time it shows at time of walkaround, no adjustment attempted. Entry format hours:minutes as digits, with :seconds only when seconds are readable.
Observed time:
9:43
